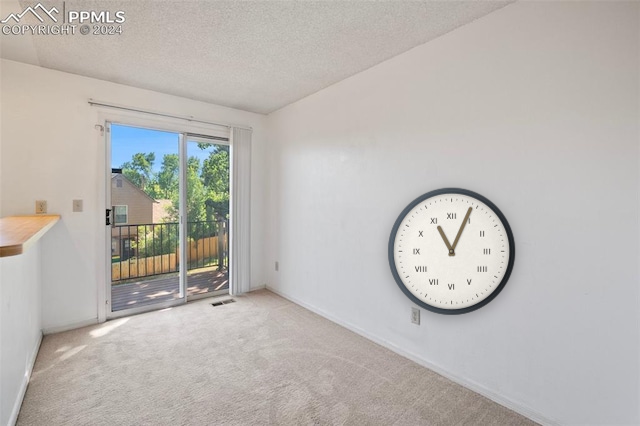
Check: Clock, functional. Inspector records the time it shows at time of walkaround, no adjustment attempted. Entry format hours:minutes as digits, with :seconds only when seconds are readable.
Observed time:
11:04
